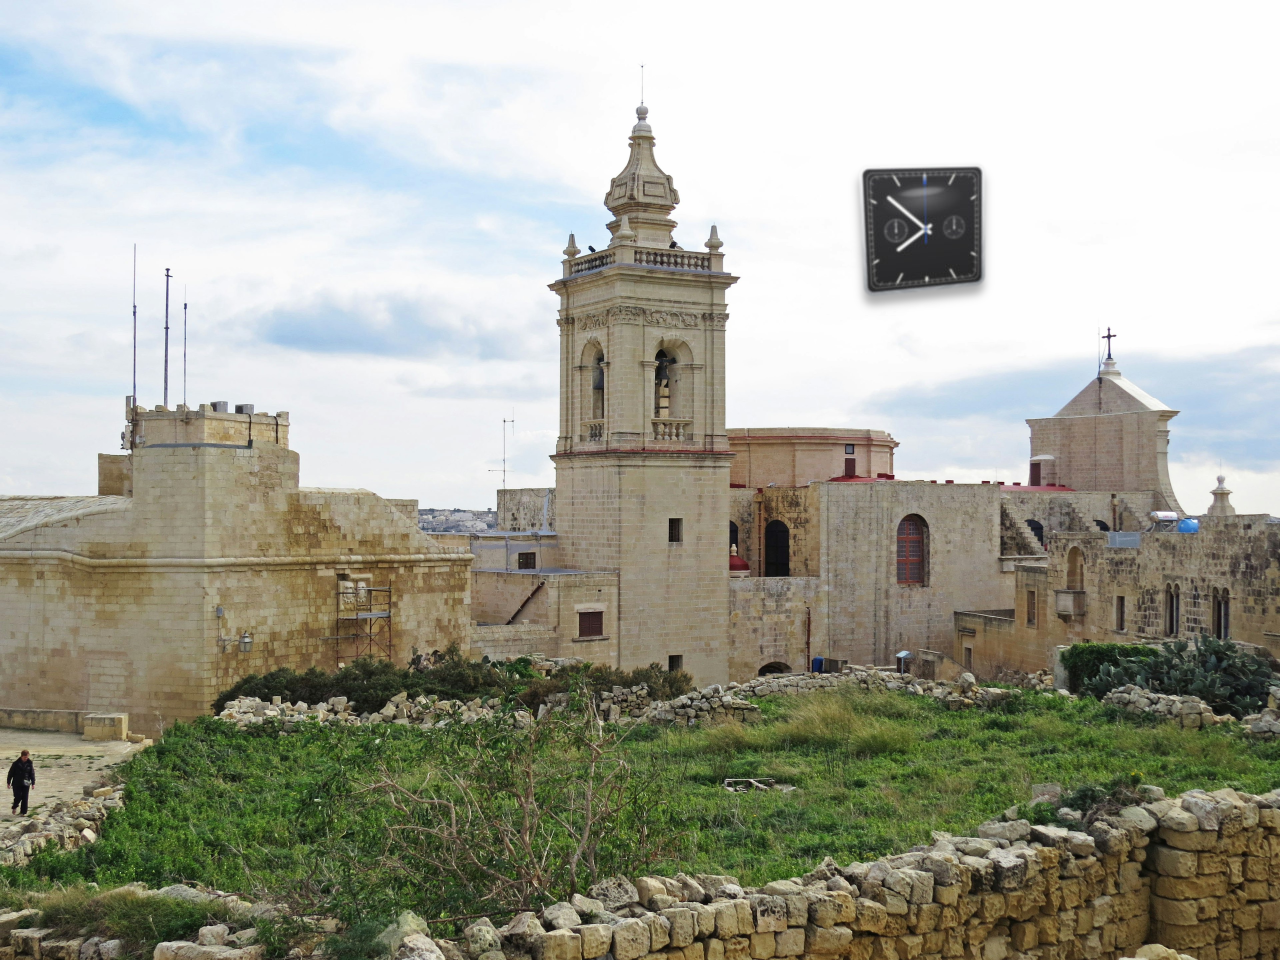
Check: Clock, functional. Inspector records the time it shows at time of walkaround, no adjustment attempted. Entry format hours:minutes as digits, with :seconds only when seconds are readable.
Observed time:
7:52
